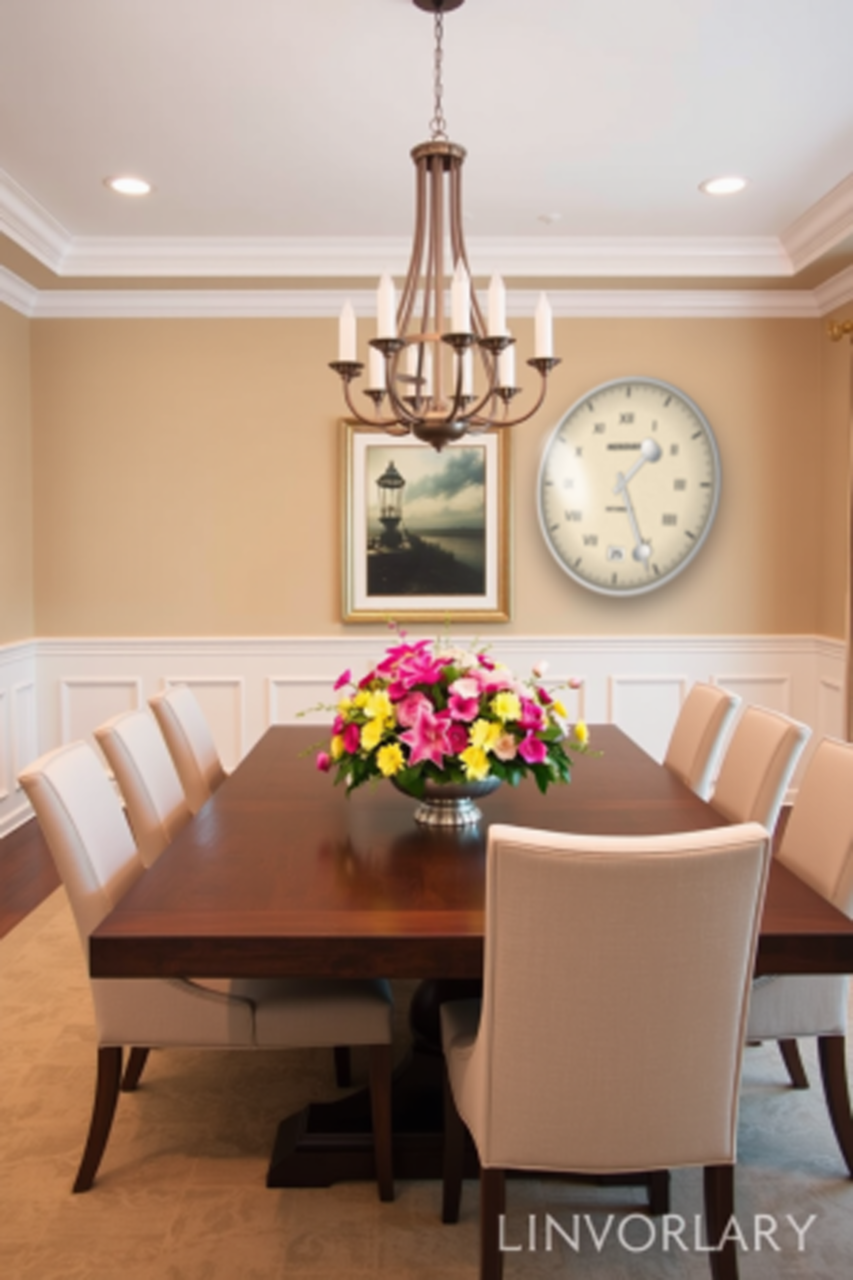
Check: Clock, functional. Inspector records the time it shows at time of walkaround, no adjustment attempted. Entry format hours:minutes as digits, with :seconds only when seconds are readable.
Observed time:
1:26
